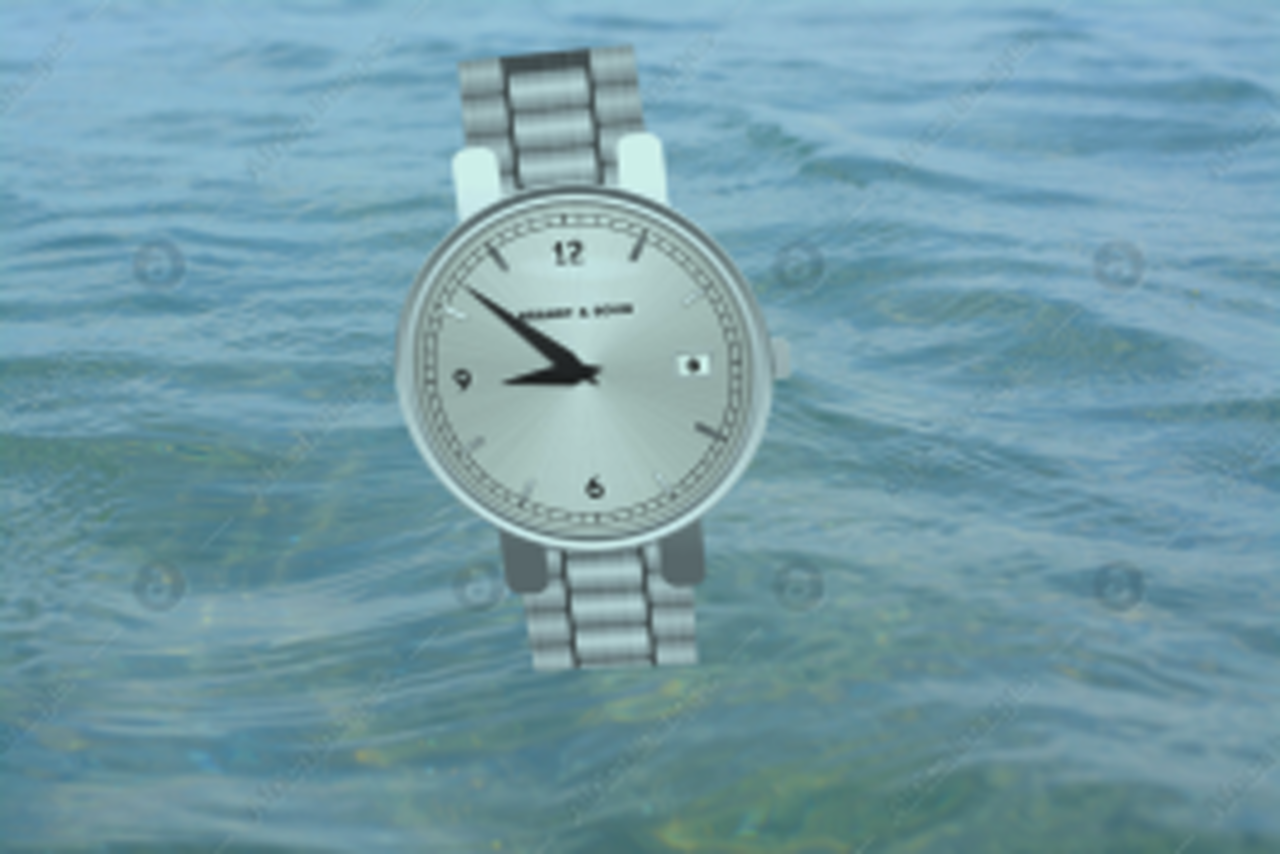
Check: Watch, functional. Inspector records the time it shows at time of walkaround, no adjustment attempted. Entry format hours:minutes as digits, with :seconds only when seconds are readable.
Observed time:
8:52
